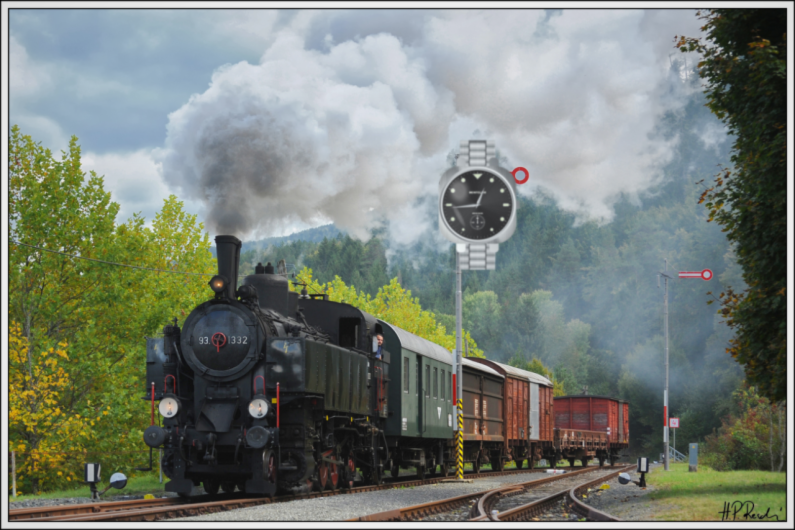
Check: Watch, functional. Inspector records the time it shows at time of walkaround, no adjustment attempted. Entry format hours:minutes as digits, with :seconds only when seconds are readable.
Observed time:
12:44
